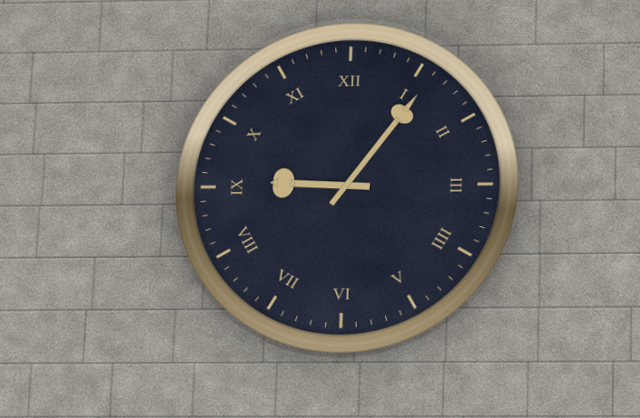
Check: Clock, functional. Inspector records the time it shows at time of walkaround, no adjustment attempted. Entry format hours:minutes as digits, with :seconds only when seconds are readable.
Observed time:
9:06
